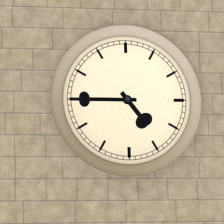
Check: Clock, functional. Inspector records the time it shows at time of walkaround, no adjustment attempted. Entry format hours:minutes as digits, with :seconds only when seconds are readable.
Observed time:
4:45
